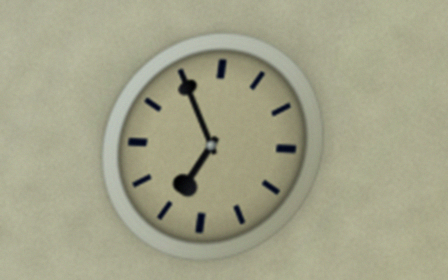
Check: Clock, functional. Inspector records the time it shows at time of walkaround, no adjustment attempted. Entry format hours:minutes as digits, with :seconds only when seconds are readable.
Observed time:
6:55
